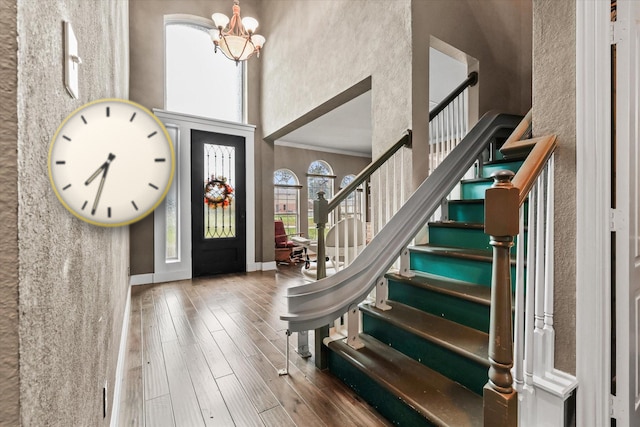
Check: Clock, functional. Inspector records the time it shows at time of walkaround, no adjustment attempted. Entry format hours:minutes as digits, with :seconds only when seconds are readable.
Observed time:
7:33
